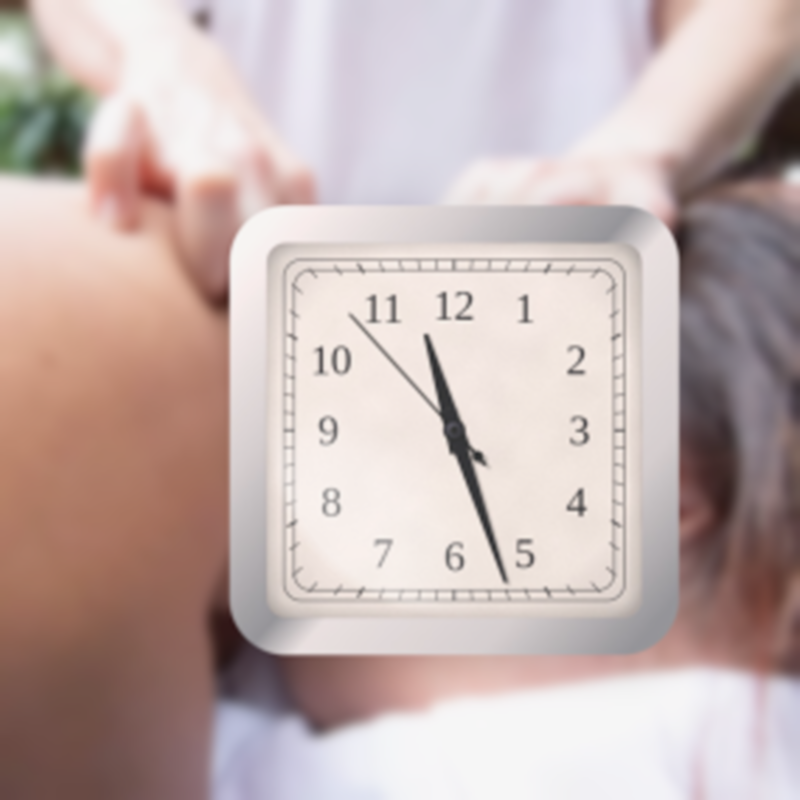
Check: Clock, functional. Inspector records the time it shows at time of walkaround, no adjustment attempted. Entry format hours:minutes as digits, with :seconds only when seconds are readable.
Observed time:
11:26:53
